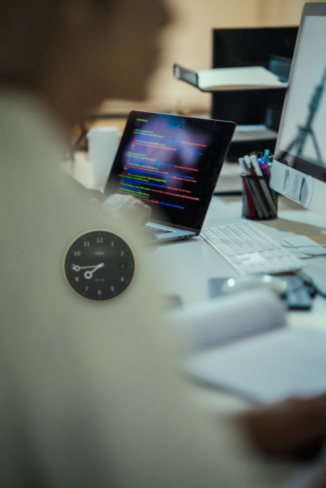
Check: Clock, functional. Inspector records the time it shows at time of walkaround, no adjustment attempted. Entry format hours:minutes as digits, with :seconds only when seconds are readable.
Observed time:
7:44
